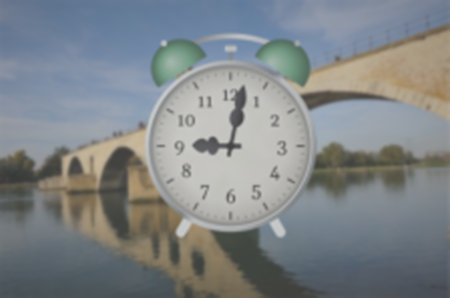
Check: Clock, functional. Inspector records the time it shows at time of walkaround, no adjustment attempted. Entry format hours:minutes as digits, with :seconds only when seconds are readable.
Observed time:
9:02
